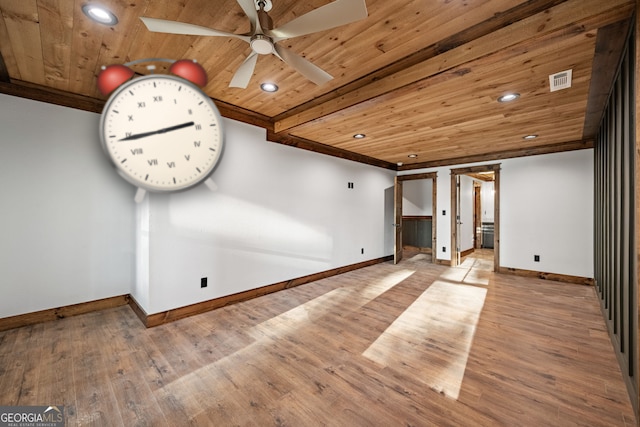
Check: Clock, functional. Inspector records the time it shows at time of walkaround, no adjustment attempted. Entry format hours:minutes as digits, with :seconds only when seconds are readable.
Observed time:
2:44
